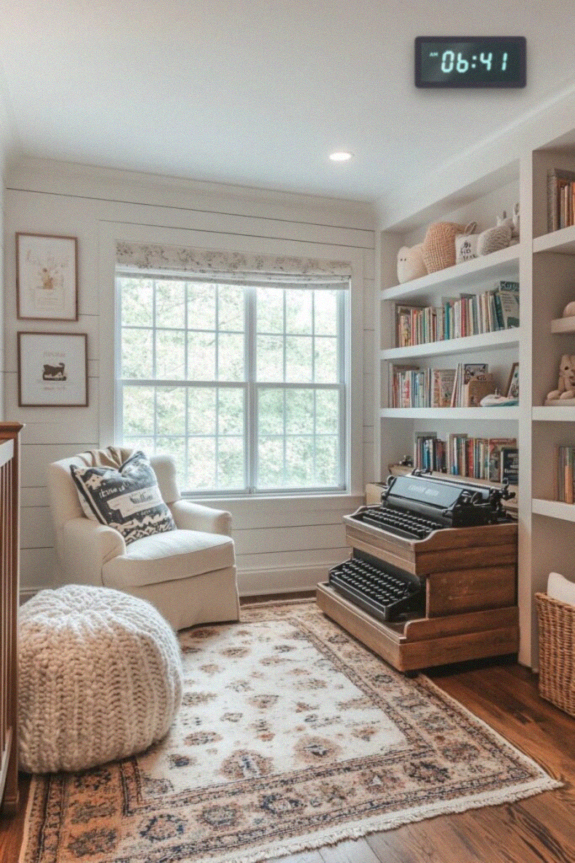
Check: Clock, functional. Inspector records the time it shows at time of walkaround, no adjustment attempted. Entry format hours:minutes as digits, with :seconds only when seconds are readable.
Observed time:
6:41
